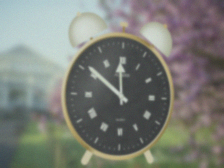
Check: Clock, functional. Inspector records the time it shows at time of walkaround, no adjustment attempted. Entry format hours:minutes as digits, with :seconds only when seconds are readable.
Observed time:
11:51
